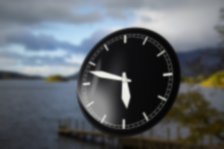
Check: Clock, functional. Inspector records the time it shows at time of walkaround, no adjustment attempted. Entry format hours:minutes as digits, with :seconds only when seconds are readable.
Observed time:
5:48
